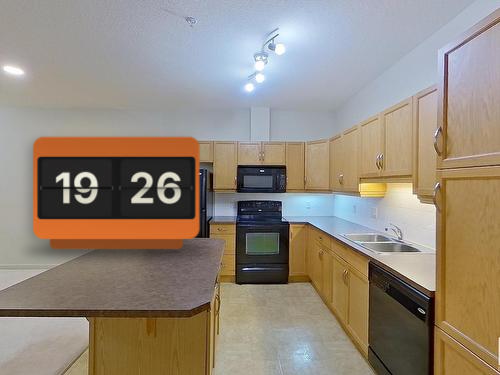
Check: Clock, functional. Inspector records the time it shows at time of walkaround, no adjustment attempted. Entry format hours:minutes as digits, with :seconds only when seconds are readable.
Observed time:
19:26
